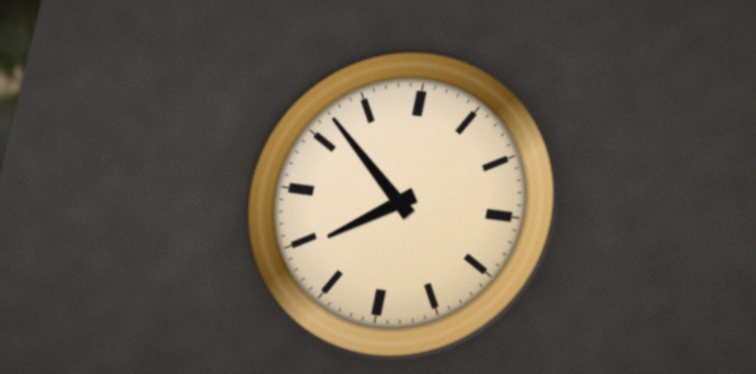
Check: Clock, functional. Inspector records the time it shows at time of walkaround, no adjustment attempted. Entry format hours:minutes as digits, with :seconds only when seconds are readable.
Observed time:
7:52
